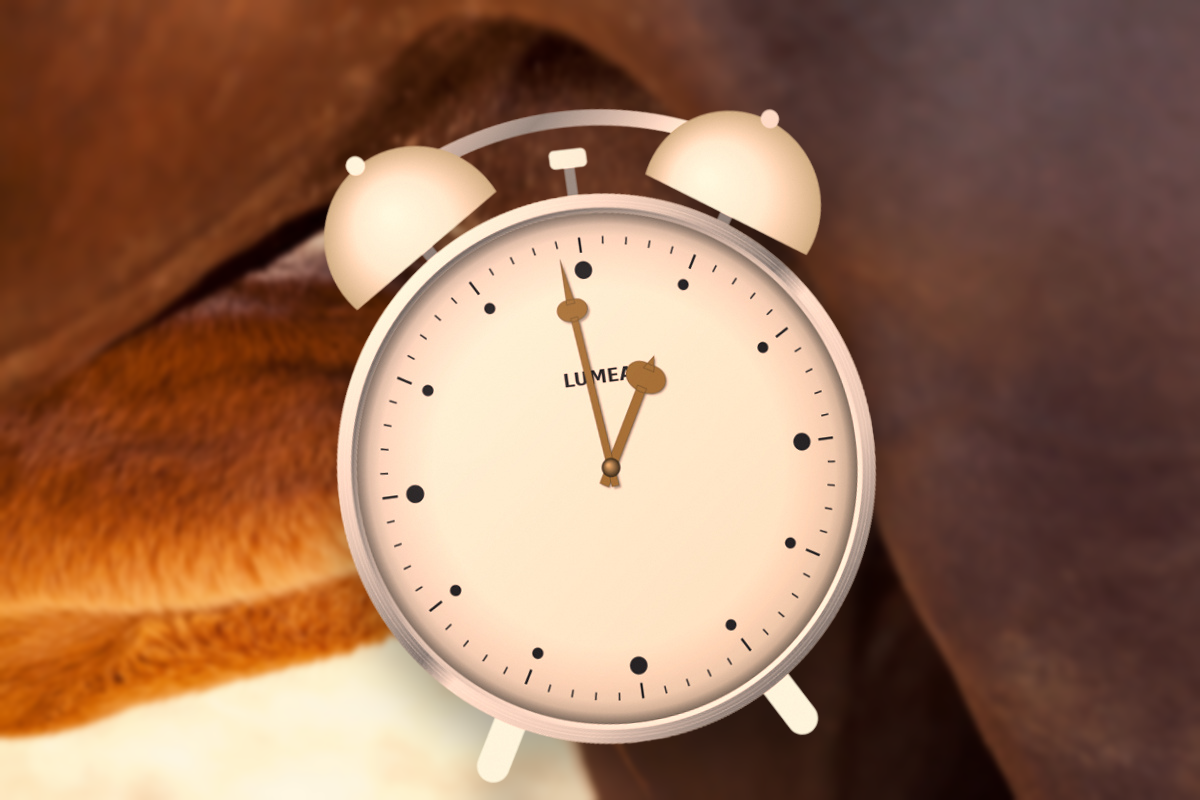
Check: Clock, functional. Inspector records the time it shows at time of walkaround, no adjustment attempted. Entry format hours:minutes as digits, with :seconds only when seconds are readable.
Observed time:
12:59
